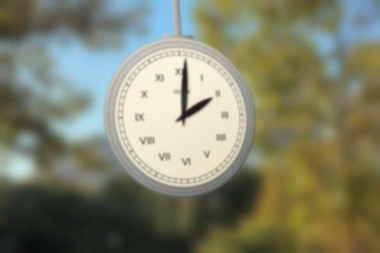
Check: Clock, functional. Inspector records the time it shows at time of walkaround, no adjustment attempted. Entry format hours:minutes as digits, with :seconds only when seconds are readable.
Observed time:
2:01
